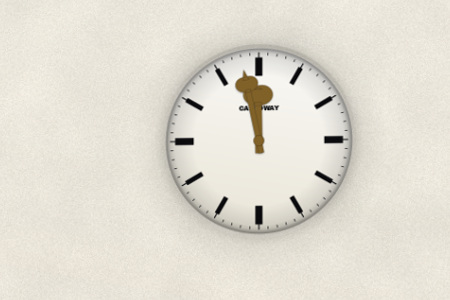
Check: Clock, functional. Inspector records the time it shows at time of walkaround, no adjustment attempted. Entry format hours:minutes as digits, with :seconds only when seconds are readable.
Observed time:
11:58
